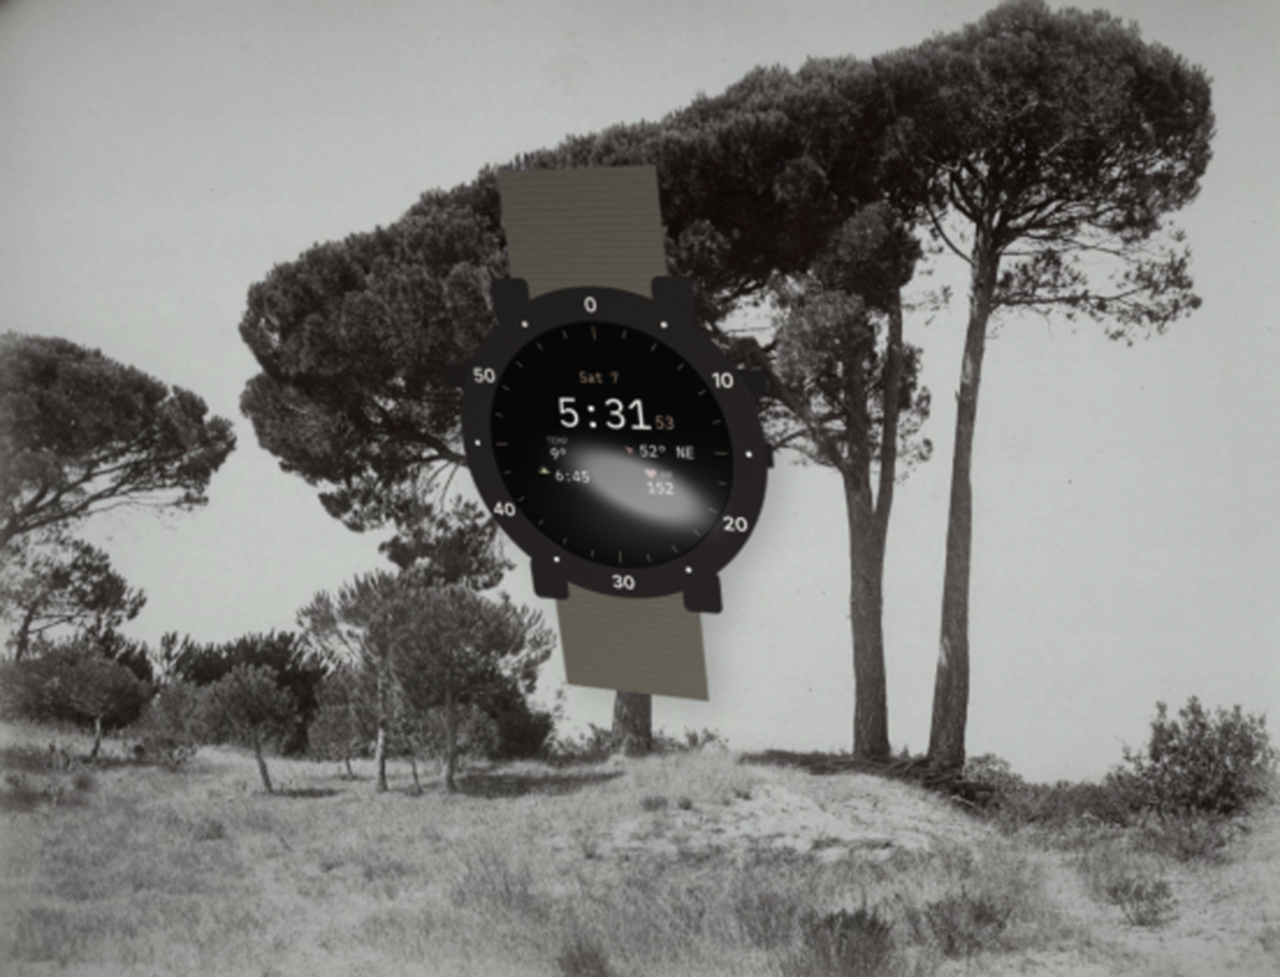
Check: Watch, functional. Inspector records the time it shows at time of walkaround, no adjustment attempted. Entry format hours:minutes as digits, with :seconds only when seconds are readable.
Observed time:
5:31
